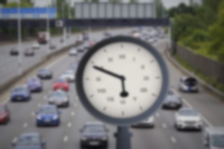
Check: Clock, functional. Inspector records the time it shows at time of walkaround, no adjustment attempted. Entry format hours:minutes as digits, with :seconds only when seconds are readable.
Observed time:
5:49
